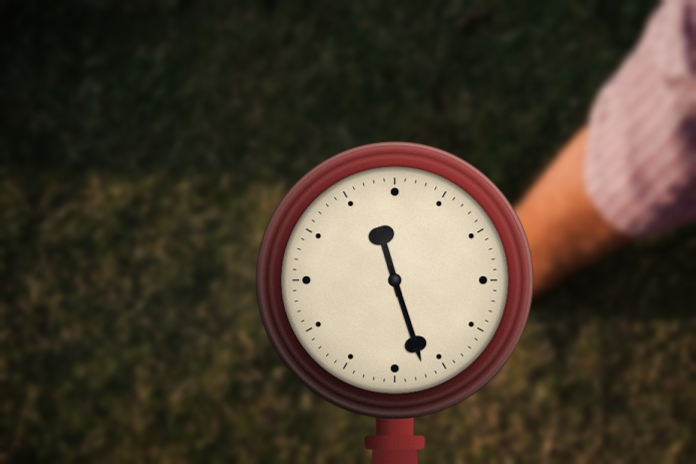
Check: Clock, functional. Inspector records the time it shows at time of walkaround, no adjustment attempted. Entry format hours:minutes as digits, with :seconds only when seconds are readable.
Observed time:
11:27
